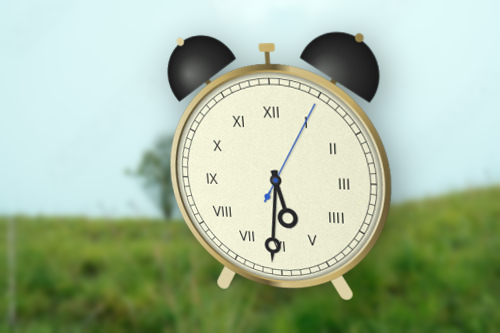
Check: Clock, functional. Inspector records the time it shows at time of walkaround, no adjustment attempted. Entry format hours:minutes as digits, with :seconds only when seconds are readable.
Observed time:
5:31:05
